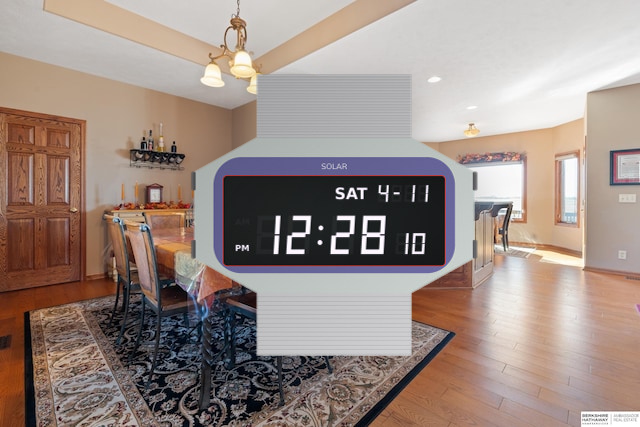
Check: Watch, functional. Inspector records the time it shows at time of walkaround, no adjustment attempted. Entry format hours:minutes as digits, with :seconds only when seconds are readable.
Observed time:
12:28:10
